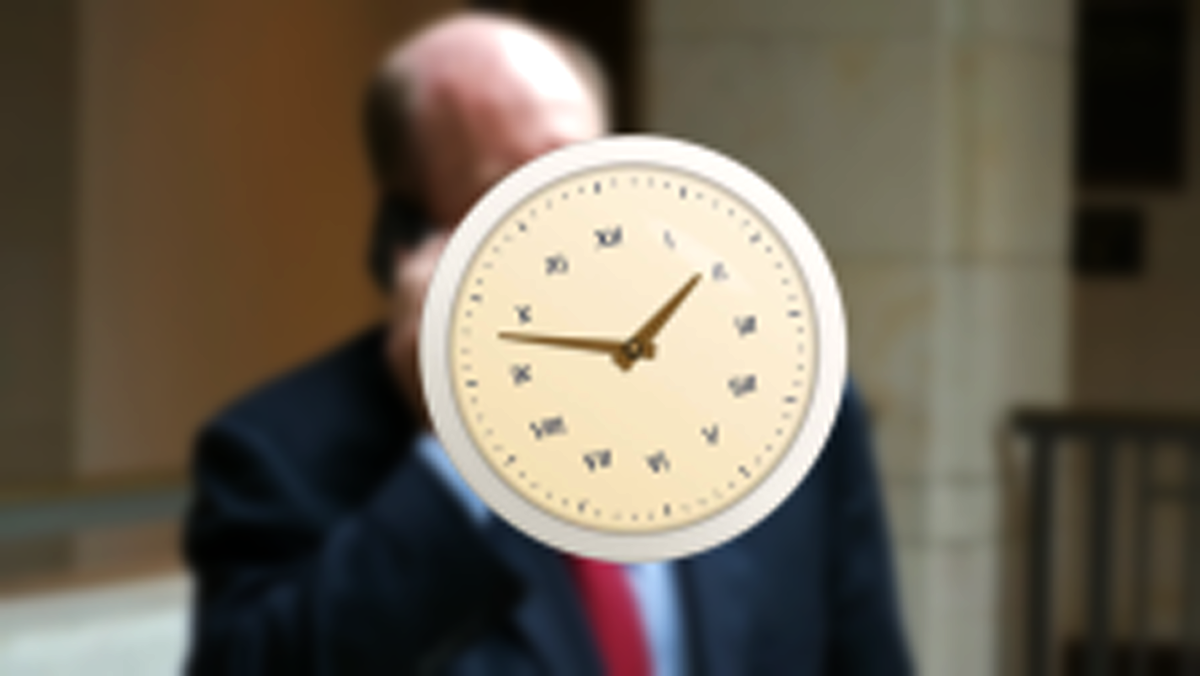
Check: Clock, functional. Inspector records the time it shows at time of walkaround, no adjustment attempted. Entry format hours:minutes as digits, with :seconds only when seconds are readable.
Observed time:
1:48
